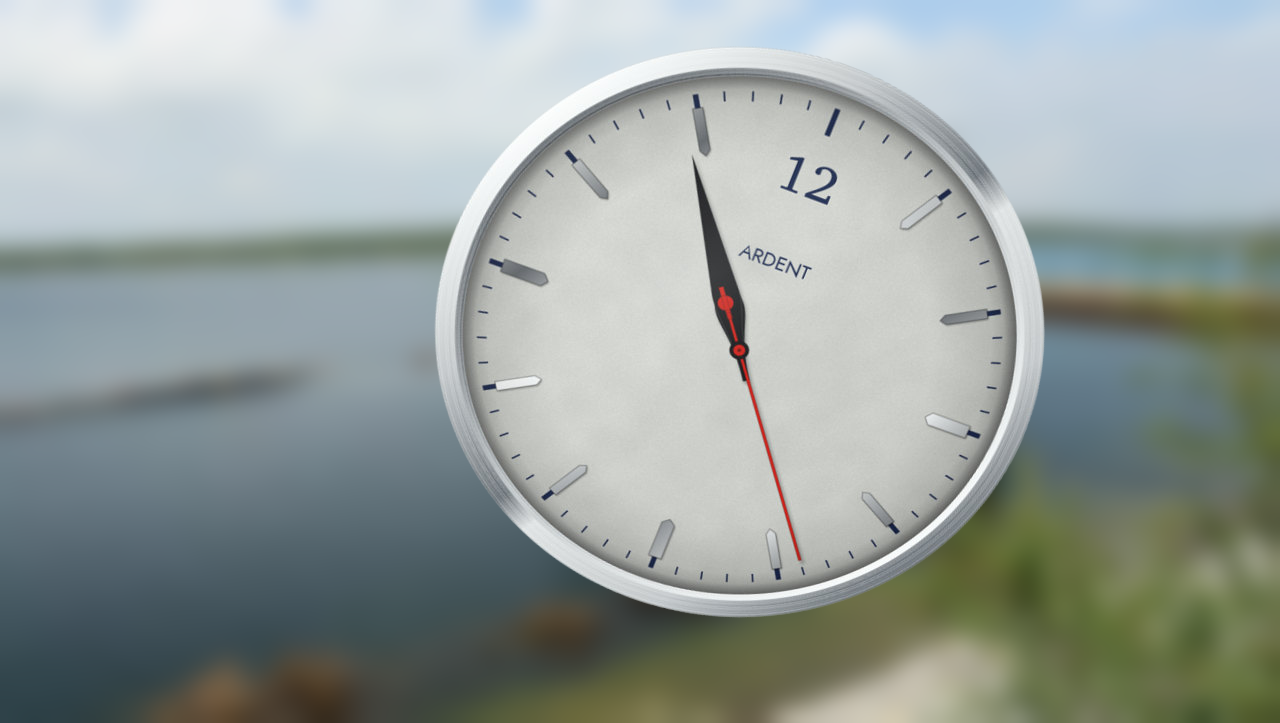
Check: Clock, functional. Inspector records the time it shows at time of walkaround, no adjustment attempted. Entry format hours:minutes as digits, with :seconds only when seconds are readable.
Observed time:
10:54:24
